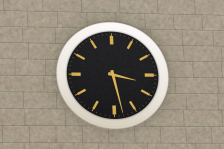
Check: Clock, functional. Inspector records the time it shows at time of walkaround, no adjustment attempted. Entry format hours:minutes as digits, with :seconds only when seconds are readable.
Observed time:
3:28
